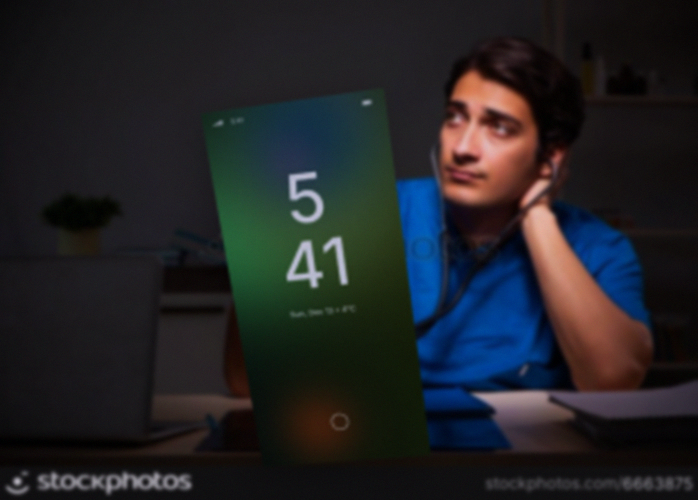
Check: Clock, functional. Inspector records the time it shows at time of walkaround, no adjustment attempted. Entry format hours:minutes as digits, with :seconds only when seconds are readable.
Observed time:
5:41
